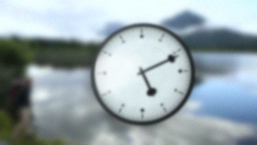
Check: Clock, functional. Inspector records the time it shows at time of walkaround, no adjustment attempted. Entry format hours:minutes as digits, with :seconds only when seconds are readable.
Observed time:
5:11
